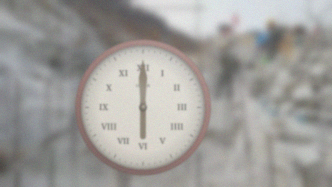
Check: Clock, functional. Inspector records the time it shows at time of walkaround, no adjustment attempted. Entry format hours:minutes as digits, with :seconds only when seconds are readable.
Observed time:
6:00
